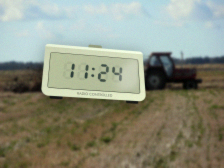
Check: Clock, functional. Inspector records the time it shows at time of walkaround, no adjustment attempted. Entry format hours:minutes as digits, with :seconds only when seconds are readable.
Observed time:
11:24
